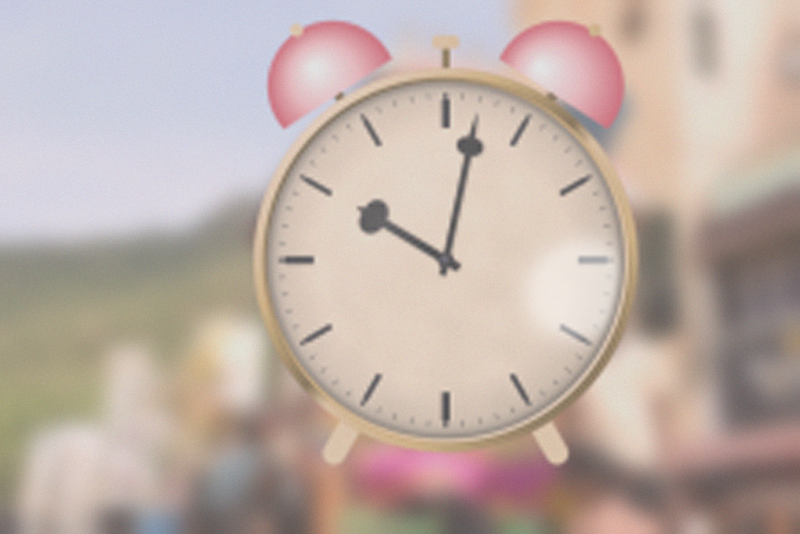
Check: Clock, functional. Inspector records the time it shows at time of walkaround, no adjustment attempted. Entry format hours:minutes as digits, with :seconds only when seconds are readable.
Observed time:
10:02
